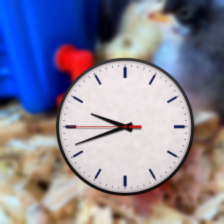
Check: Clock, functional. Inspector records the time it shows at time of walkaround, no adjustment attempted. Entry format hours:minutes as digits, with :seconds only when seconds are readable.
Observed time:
9:41:45
